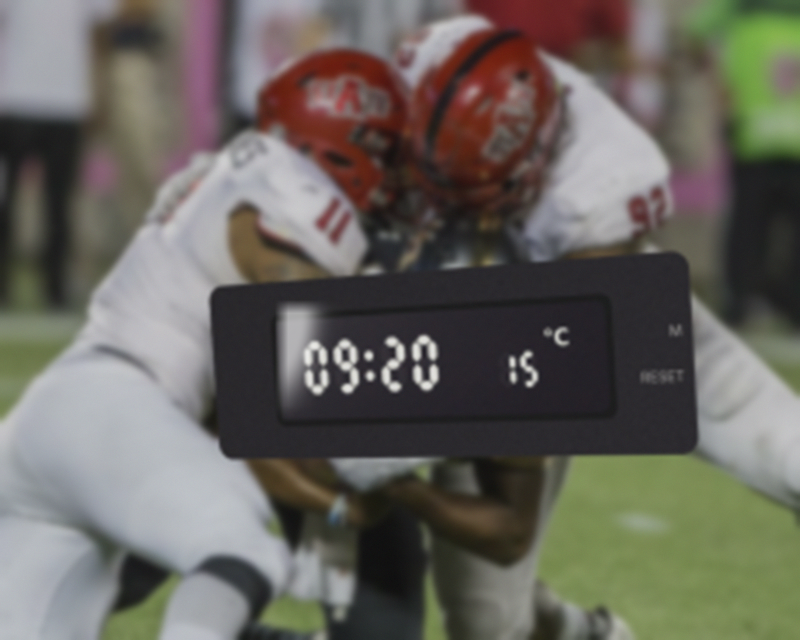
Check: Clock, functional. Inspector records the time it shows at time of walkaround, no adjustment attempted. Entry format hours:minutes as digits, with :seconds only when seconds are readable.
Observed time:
9:20
